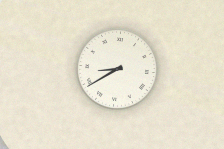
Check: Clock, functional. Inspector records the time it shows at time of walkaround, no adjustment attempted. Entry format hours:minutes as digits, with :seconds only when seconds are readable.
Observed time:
8:39
